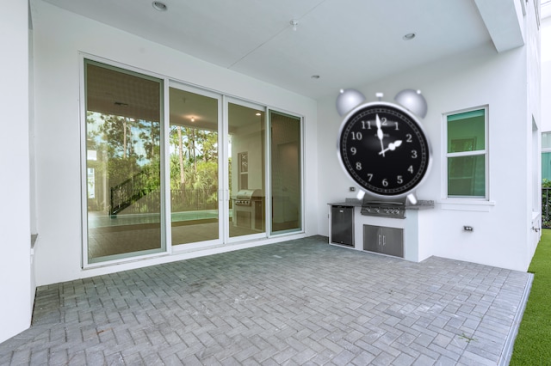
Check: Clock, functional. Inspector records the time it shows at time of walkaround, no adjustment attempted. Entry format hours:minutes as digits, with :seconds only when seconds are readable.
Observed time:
1:59
